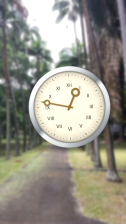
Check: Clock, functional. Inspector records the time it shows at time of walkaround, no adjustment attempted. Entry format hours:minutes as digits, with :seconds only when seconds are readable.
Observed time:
12:47
